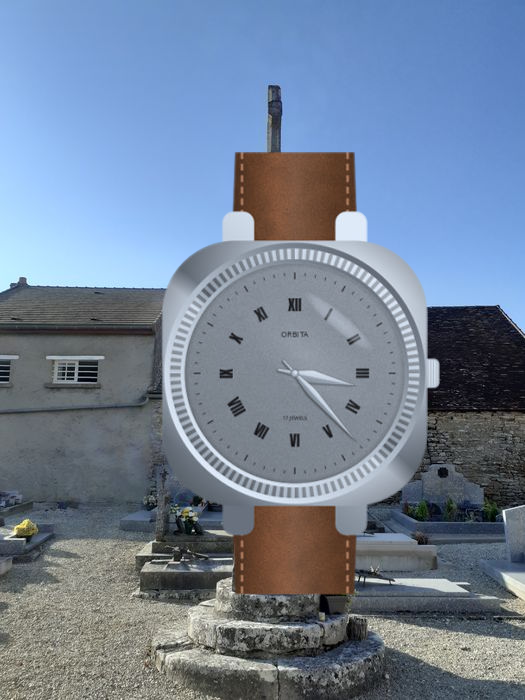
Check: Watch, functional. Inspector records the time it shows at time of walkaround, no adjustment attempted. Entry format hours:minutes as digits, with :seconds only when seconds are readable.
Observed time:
3:23
